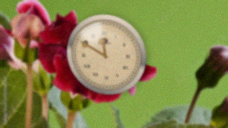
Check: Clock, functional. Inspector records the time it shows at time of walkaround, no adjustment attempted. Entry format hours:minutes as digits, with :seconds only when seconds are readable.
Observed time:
11:50
